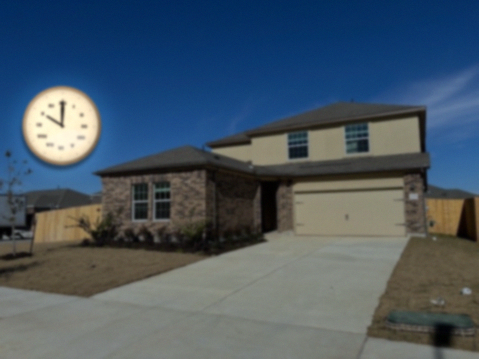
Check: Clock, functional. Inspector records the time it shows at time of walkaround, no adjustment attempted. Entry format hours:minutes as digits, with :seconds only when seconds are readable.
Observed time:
10:00
